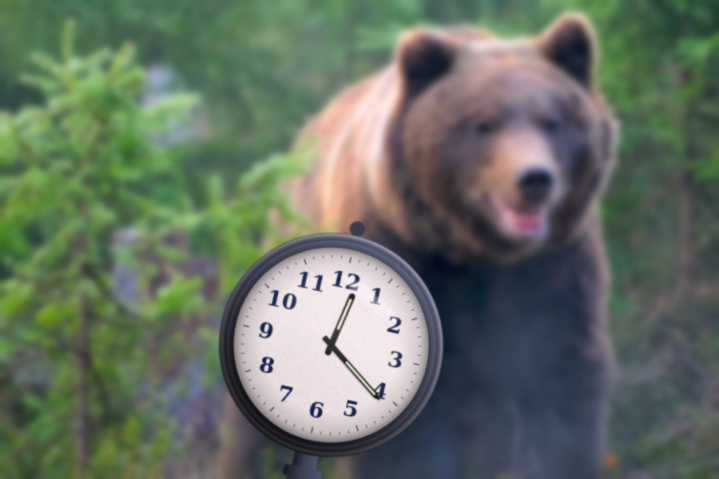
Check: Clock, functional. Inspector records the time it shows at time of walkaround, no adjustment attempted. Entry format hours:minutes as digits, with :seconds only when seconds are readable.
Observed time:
12:21
